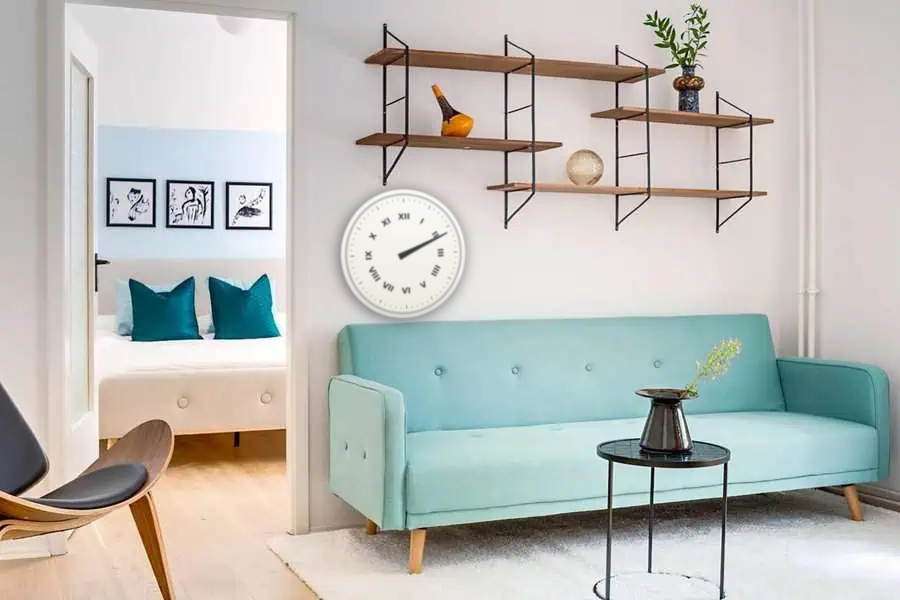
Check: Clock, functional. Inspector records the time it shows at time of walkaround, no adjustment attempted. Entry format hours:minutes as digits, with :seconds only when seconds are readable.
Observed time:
2:11
